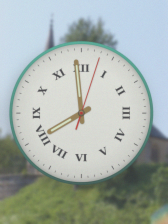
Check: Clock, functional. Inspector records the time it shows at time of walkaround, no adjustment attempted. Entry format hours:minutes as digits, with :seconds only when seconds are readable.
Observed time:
7:59:03
